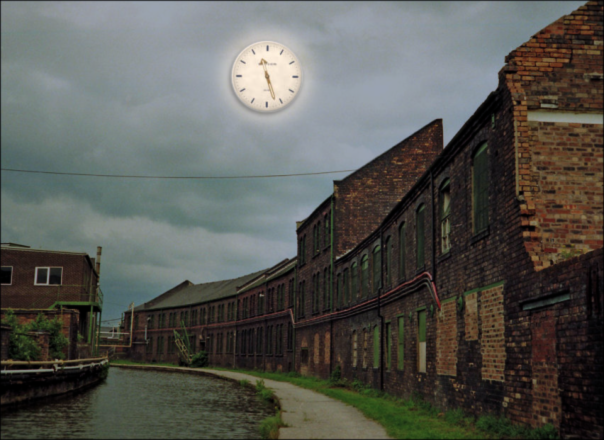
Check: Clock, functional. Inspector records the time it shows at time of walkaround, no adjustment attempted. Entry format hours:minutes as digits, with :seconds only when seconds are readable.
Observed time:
11:27
